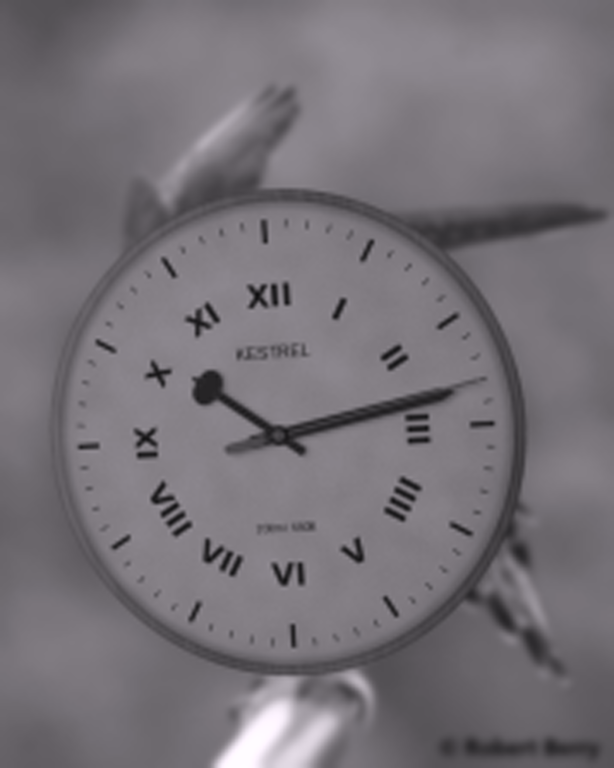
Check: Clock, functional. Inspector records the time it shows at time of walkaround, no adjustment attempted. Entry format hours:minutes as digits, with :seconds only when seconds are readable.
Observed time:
10:13:13
